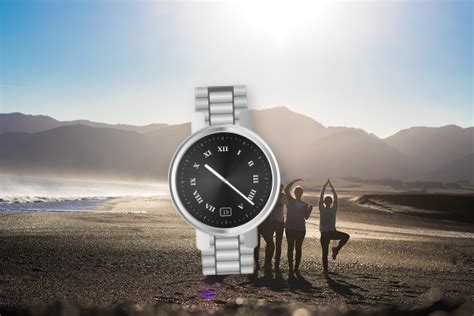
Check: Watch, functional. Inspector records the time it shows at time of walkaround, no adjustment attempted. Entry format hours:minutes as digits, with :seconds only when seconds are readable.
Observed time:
10:22
